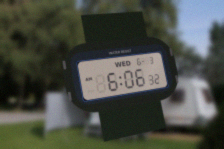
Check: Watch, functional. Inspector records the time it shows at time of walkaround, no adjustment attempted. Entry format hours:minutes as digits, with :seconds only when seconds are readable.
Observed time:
6:06:32
